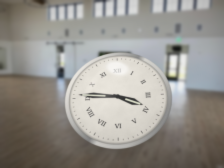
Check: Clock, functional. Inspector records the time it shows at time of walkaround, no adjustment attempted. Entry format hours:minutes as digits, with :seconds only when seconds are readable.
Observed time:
3:46
